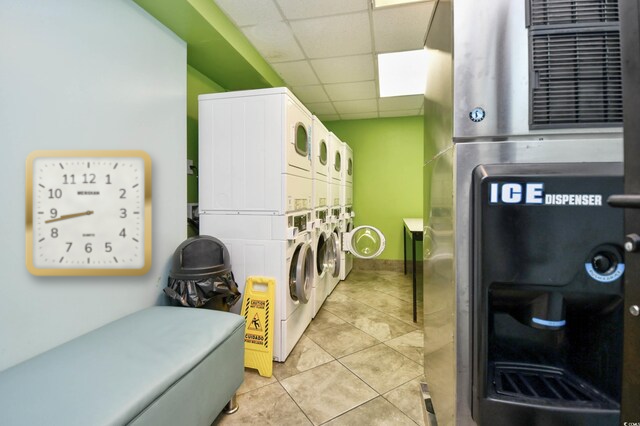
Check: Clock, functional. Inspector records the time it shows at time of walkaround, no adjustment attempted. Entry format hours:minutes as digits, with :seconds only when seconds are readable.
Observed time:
8:43
